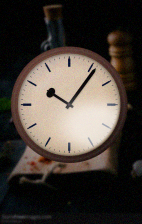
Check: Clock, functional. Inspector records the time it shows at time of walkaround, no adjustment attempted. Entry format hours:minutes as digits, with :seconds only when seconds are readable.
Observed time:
10:06
